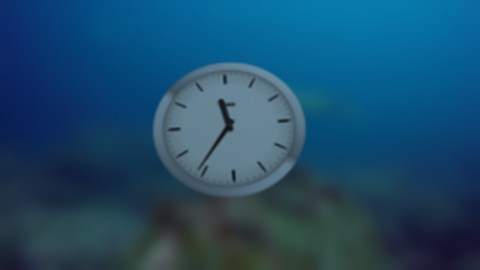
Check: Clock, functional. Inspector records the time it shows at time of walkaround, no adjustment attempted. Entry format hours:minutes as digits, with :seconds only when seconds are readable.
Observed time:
11:36
